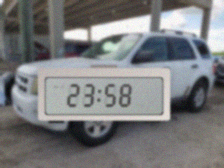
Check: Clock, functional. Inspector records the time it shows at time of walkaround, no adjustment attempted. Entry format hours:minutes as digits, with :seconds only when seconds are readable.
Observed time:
23:58
